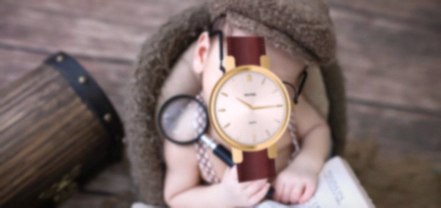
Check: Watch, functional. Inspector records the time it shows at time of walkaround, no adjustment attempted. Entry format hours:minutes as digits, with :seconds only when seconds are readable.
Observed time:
10:15
